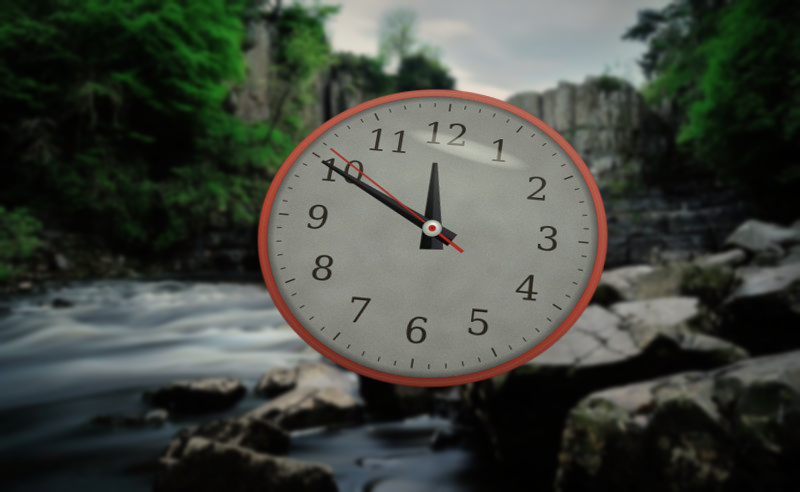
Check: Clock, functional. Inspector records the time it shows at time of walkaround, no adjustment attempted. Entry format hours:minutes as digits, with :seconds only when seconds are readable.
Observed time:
11:49:51
